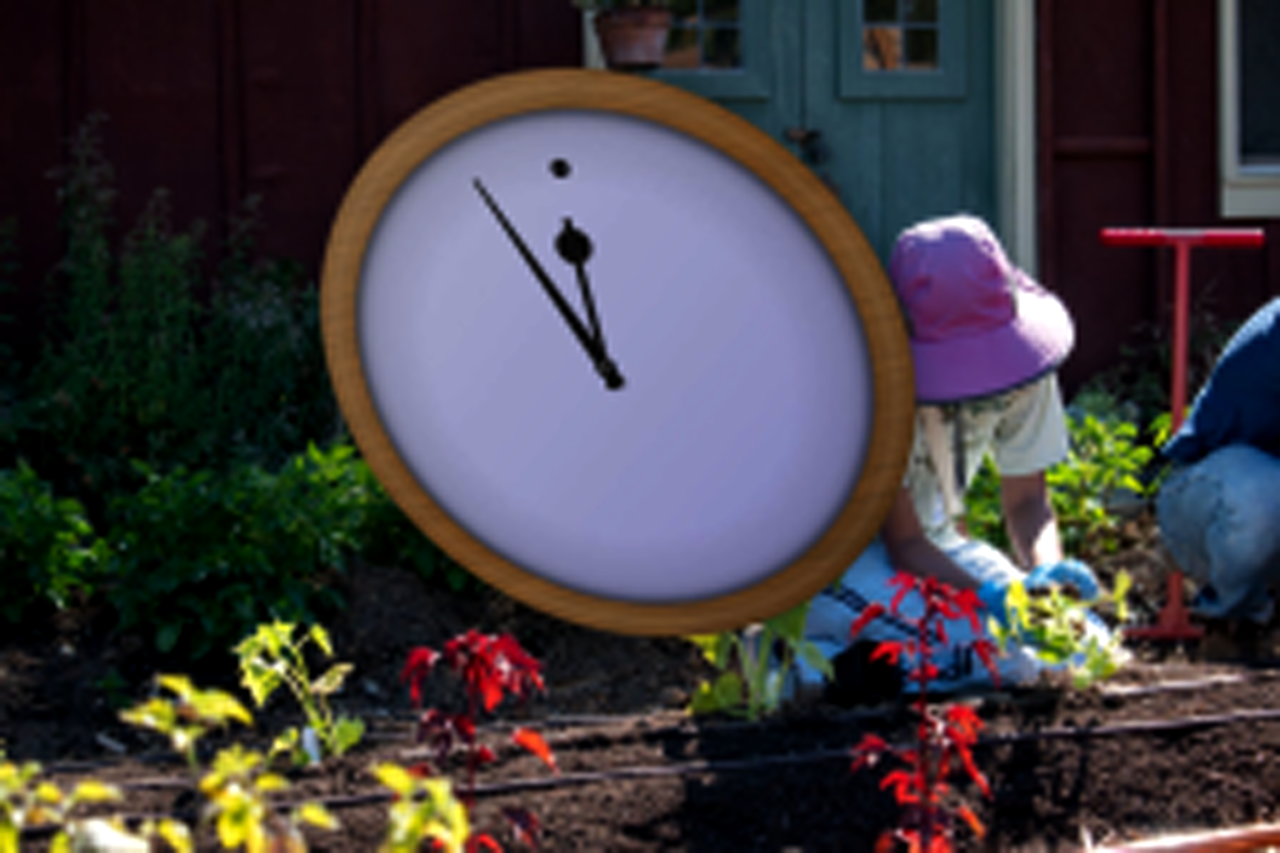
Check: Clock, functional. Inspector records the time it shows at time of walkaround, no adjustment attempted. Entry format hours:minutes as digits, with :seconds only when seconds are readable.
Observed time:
11:56
